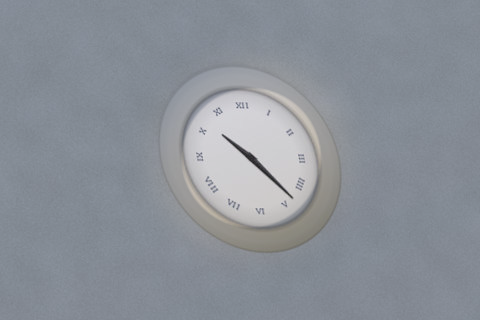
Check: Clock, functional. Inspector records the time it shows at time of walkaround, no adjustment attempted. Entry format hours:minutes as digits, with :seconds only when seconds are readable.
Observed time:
10:23
